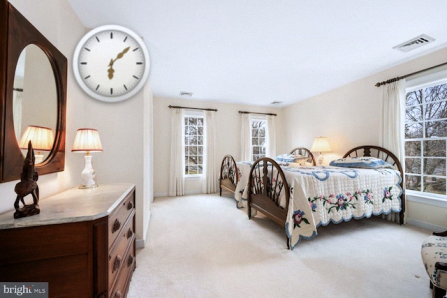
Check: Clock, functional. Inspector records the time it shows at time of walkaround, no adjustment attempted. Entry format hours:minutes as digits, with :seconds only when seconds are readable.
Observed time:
6:08
